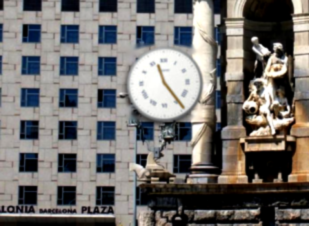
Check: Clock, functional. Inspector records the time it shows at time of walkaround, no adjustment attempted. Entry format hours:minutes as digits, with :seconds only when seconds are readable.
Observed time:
11:24
